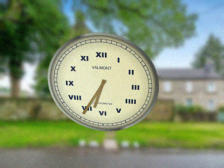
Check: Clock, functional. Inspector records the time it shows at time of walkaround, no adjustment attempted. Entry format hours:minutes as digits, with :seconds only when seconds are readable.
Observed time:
6:35
